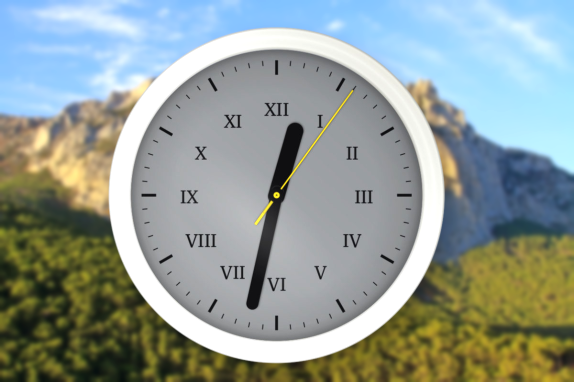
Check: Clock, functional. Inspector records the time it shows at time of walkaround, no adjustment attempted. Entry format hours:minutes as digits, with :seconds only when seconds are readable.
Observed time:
12:32:06
